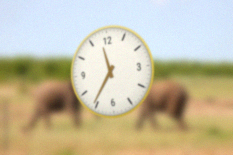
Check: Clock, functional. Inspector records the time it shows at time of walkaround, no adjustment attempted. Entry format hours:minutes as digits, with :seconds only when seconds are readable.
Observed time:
11:36
